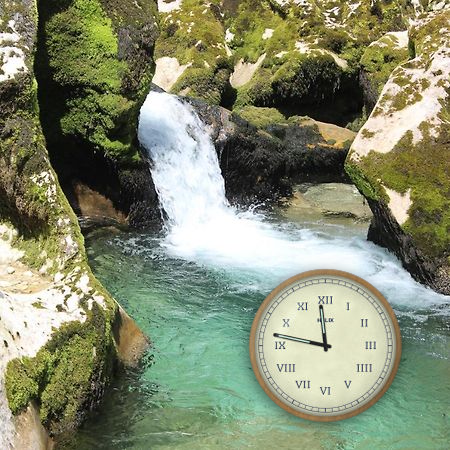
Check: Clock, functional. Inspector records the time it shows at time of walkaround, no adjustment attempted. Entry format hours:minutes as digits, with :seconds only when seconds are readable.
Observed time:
11:47
